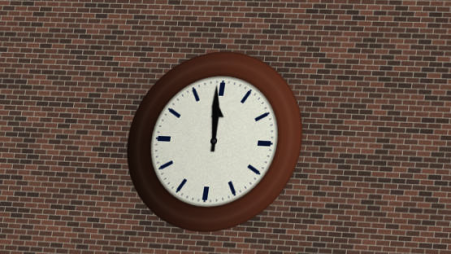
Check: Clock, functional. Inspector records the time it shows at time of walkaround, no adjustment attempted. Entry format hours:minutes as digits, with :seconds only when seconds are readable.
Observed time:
11:59
